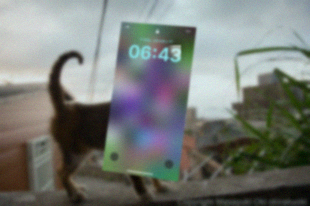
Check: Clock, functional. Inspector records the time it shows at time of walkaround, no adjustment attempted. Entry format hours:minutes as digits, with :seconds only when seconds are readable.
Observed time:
6:43
